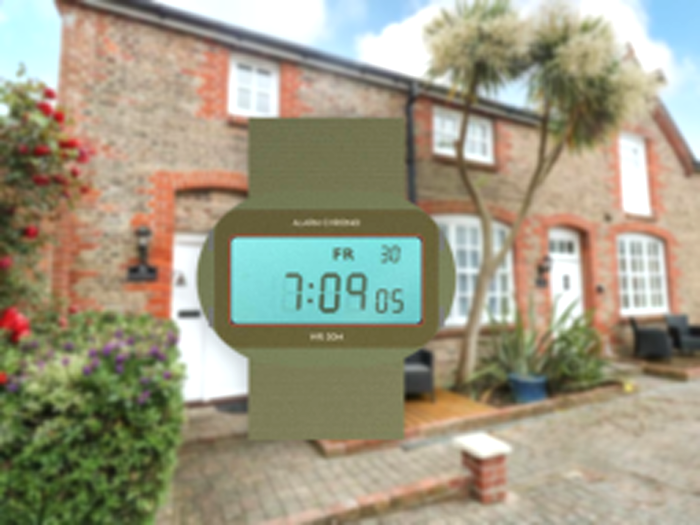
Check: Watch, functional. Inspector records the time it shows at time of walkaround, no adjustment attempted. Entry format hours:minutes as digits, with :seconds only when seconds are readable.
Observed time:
7:09:05
